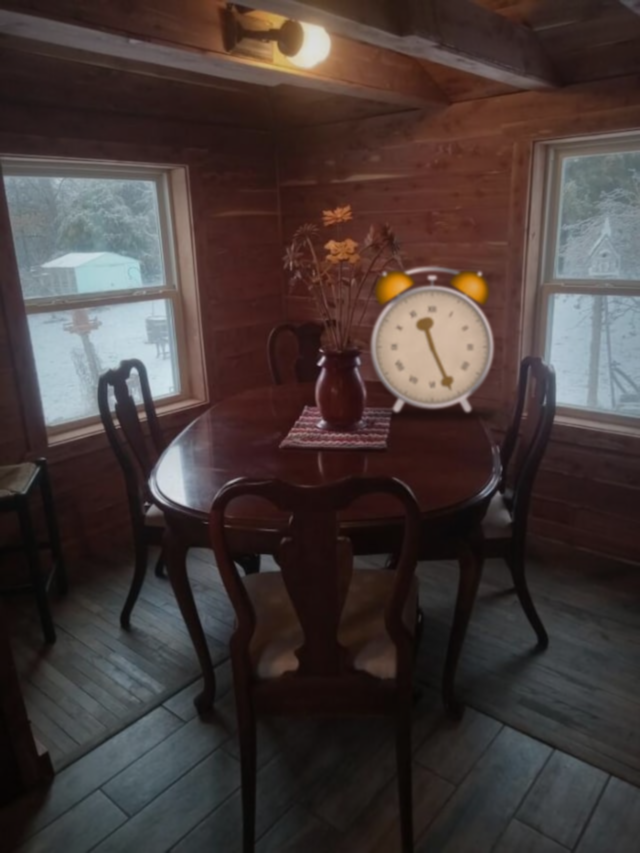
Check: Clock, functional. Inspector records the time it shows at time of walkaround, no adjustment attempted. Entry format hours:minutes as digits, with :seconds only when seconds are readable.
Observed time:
11:26
